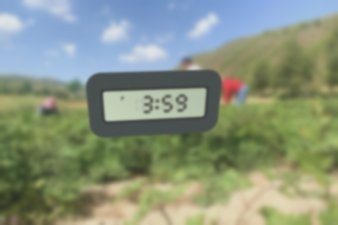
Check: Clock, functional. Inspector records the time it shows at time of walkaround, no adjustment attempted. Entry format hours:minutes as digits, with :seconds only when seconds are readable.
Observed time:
3:59
